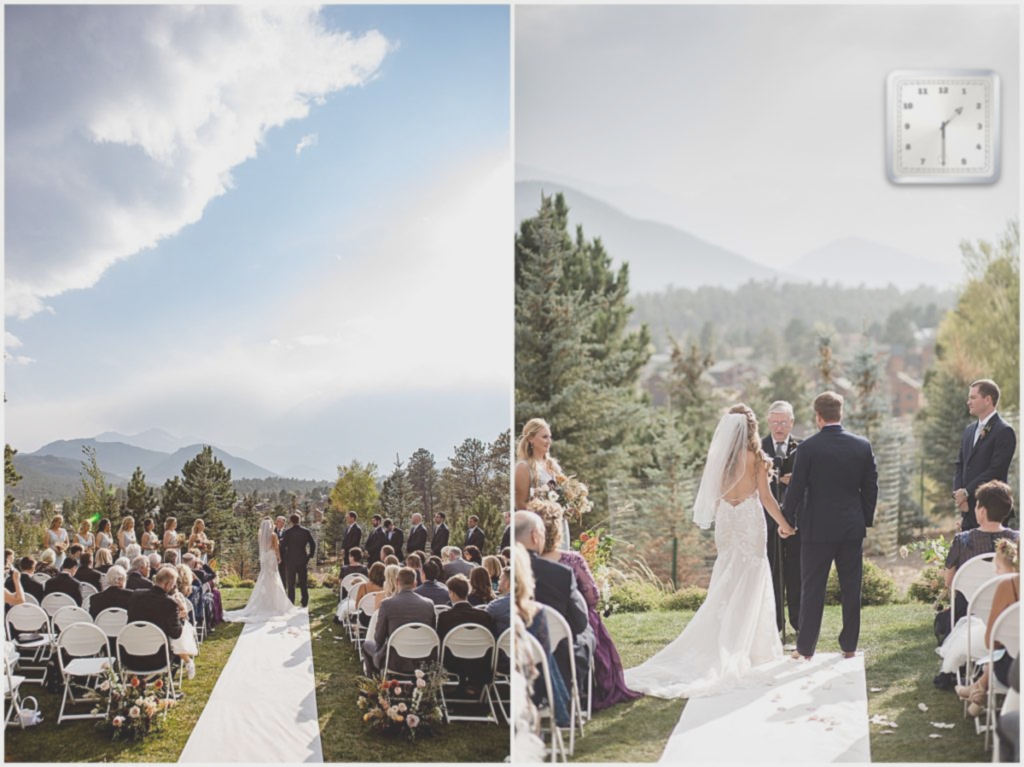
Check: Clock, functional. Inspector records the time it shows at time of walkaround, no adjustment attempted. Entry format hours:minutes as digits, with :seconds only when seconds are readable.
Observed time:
1:30
